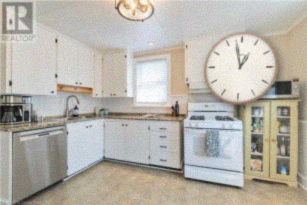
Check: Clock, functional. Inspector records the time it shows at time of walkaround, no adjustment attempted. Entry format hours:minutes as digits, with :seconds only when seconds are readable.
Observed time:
12:58
